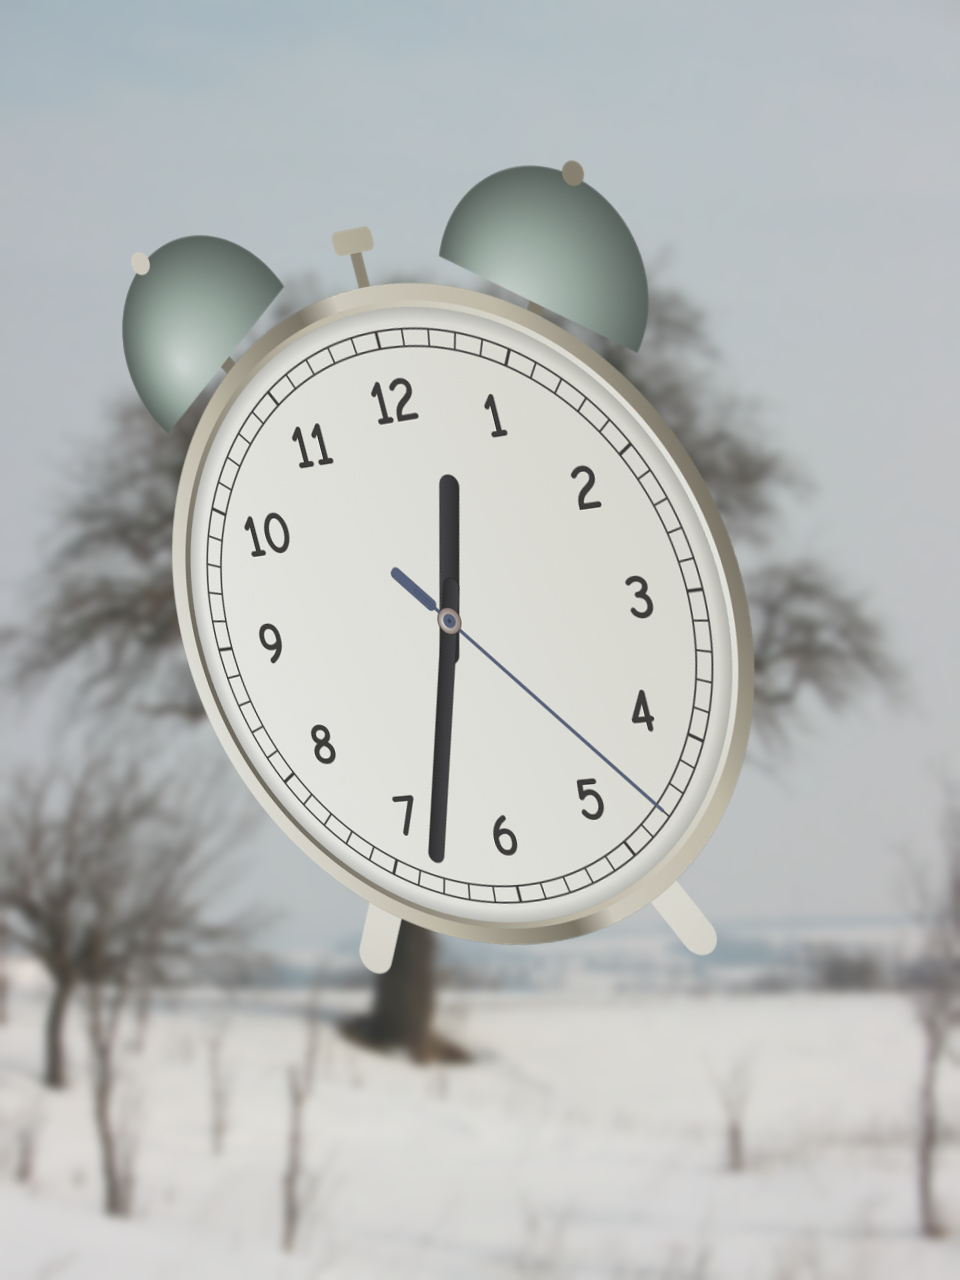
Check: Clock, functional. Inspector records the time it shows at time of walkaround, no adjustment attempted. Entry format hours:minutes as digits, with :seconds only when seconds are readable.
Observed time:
12:33:23
